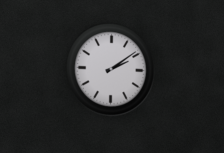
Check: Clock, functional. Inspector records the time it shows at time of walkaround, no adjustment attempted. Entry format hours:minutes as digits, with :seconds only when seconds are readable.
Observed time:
2:09
